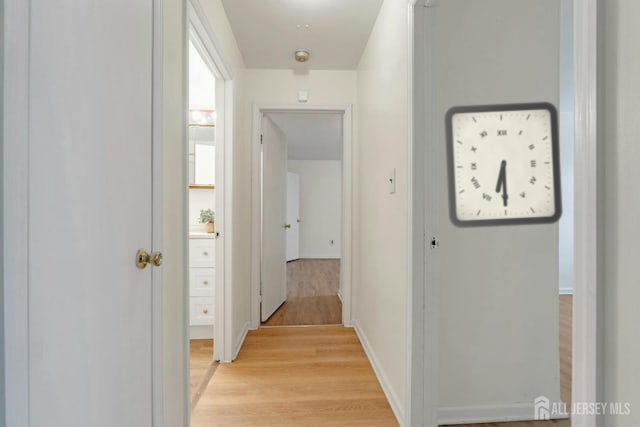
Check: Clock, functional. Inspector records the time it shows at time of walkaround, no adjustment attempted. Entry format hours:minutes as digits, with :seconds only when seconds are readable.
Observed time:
6:30
